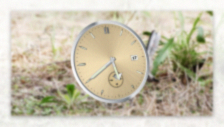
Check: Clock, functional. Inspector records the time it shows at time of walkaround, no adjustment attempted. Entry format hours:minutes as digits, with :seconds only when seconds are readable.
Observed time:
5:40
